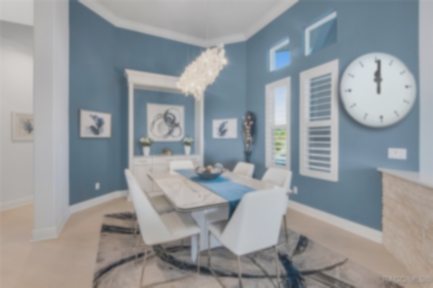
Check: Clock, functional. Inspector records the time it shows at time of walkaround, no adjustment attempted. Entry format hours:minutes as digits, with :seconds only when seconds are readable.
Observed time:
12:01
